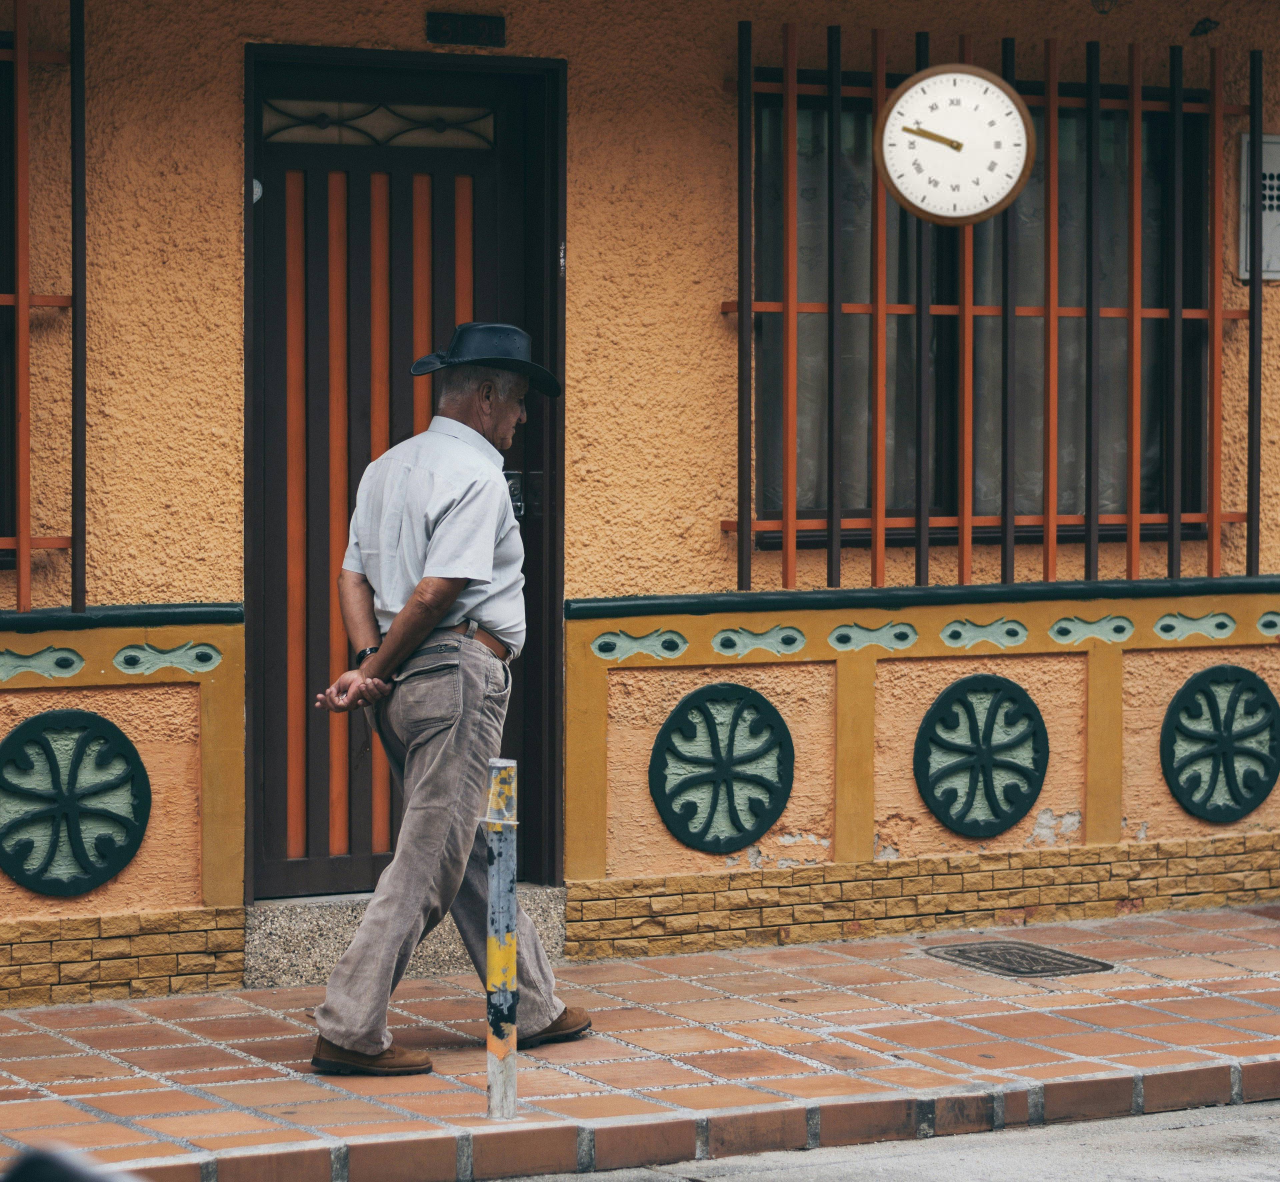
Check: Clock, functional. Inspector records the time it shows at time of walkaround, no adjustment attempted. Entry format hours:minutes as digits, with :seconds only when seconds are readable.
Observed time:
9:48
